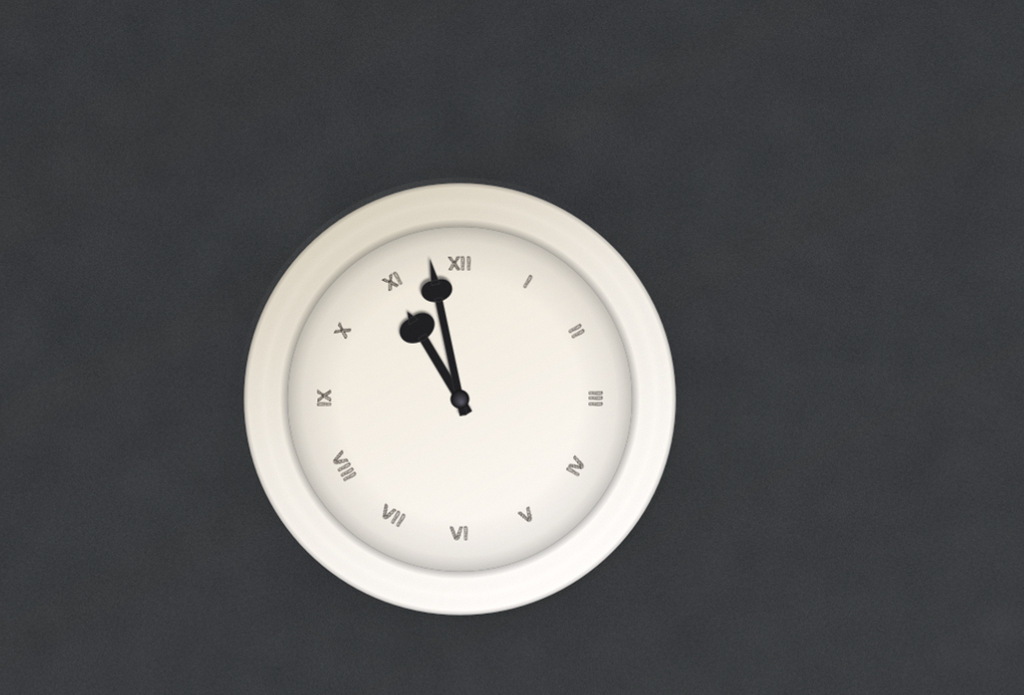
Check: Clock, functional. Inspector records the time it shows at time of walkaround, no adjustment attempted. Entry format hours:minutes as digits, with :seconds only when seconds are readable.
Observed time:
10:58
